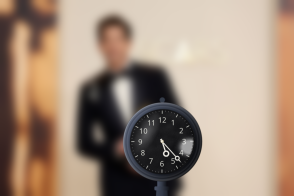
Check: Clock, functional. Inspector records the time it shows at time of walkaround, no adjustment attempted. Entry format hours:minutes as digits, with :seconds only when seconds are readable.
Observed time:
5:23
